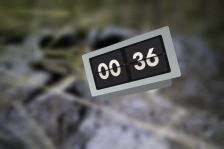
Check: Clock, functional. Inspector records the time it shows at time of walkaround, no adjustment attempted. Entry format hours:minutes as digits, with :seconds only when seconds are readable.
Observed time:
0:36
